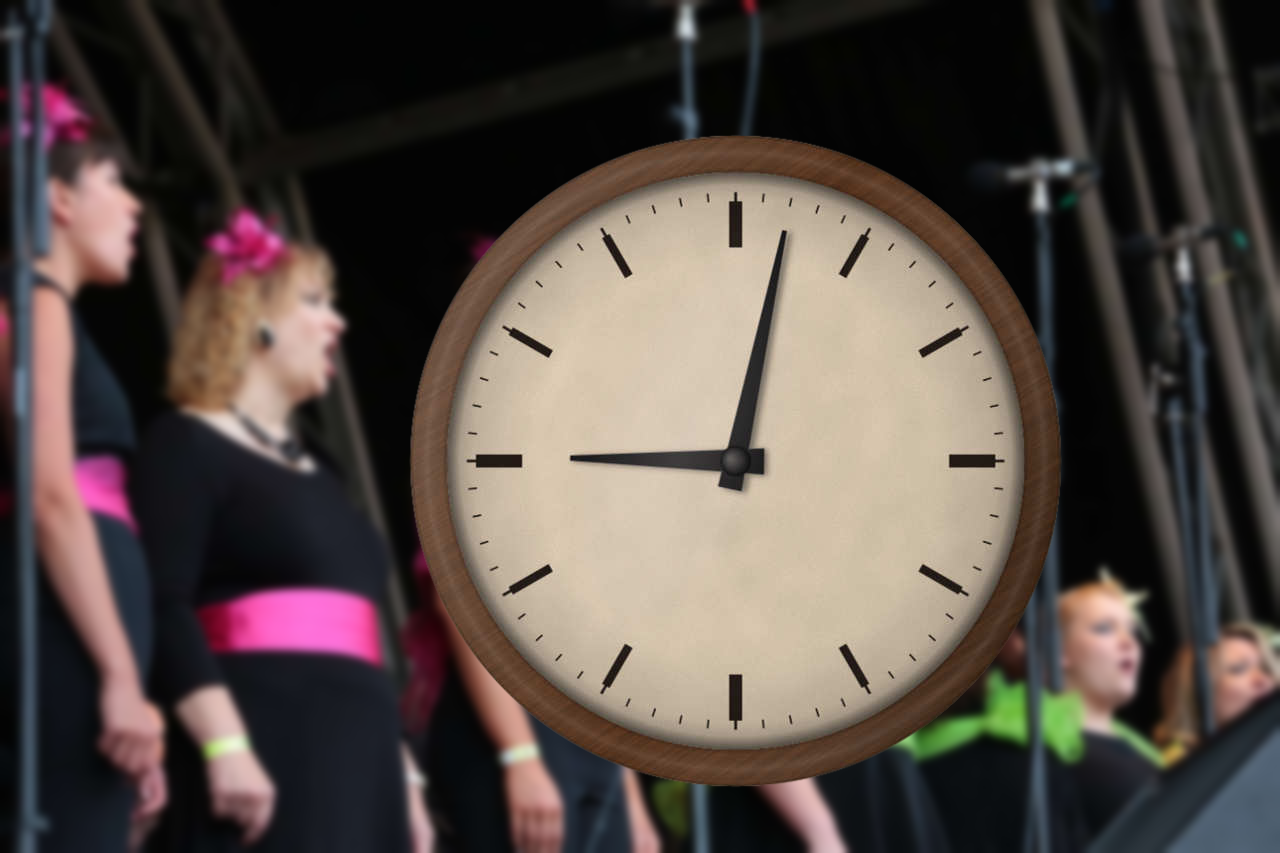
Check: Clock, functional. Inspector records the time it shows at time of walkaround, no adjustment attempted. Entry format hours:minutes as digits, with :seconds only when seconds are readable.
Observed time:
9:02
